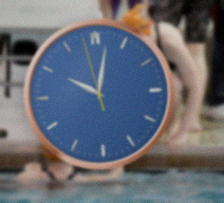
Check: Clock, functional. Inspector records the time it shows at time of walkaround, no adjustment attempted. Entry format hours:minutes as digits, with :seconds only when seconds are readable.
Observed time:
10:01:58
